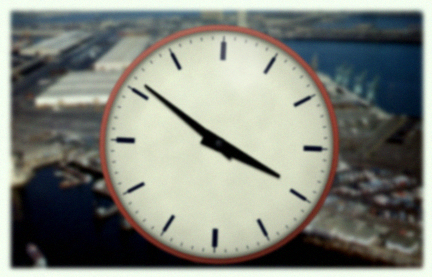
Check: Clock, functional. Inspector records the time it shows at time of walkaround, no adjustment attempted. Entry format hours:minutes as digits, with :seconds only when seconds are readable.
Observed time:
3:51
